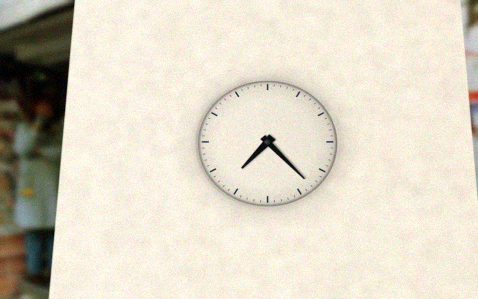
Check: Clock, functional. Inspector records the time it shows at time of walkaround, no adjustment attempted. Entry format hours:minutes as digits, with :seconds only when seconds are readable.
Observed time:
7:23
